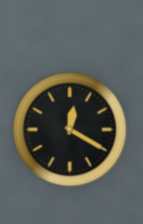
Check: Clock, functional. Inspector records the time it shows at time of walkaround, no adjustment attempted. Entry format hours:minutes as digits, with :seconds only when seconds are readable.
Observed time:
12:20
